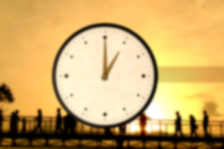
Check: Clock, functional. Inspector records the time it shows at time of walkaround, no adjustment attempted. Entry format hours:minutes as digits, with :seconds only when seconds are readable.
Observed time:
1:00
